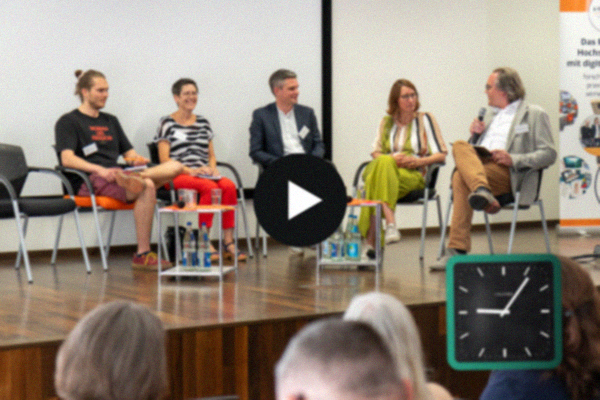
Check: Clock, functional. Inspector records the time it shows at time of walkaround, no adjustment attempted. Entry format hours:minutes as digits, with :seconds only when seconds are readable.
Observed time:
9:06
